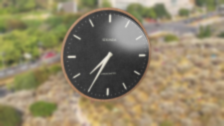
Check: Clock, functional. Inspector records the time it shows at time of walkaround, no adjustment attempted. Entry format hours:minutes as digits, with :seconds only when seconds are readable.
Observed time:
7:35
